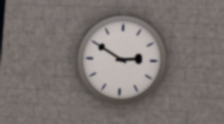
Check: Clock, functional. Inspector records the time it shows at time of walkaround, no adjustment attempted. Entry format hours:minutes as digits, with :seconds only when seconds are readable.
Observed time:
2:50
